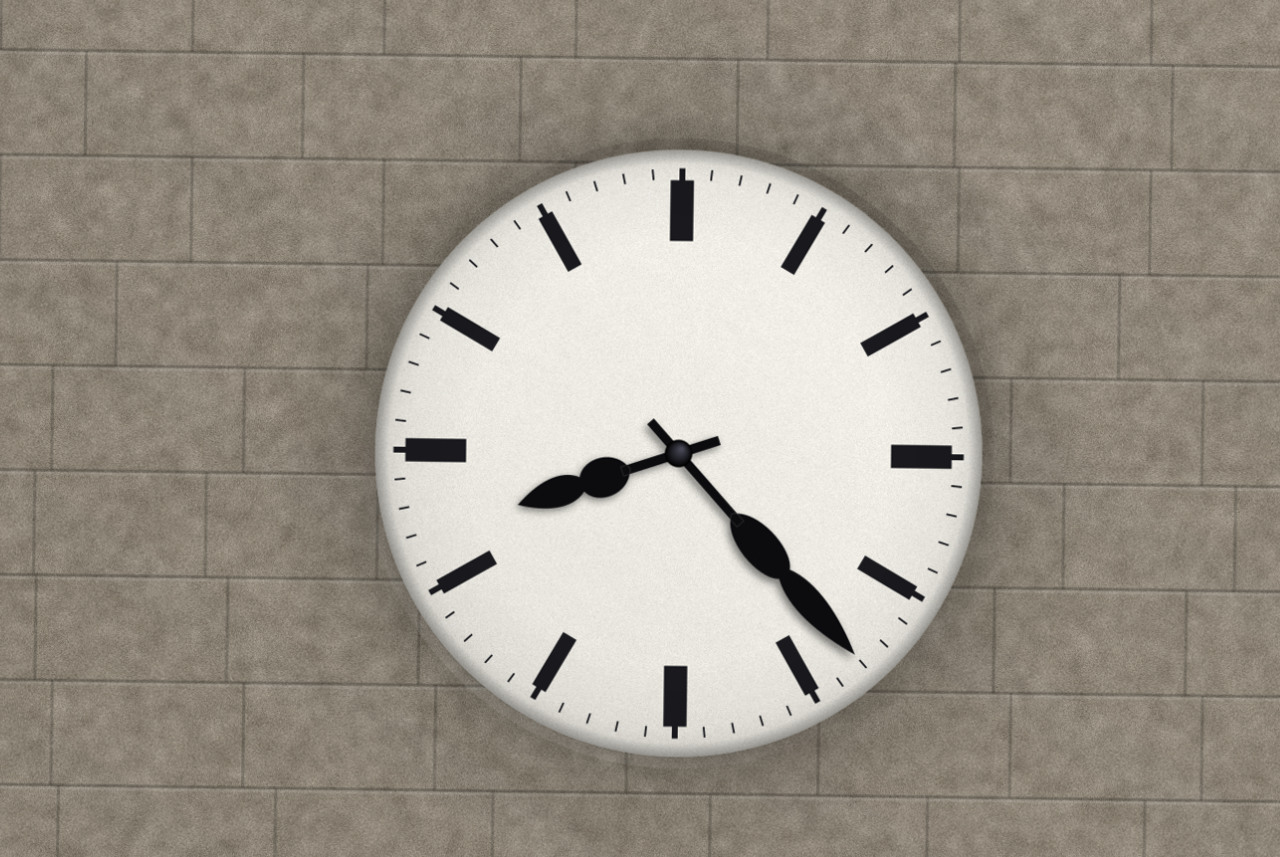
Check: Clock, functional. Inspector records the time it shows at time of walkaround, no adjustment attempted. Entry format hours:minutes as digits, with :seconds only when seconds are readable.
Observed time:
8:23
